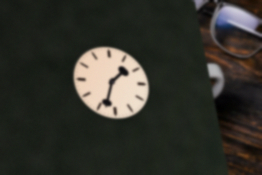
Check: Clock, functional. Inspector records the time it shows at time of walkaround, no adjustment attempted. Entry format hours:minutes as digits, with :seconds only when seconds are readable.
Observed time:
1:33
